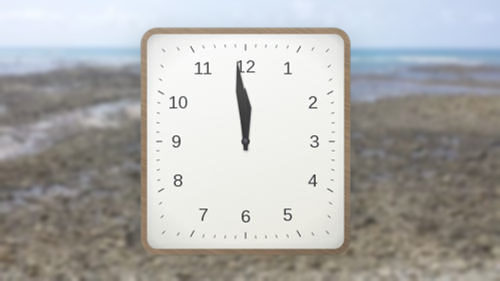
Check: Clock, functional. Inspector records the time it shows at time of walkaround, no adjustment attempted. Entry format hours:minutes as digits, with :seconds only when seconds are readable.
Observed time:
11:59
